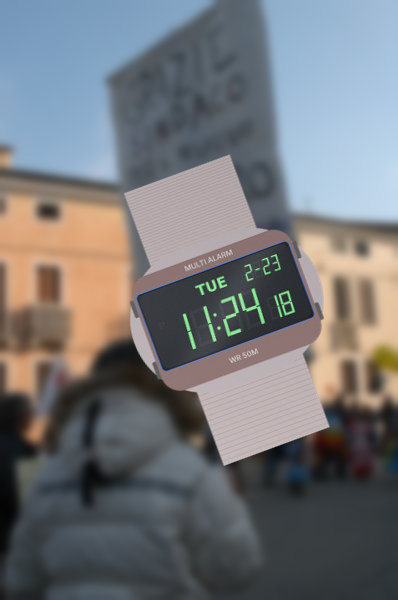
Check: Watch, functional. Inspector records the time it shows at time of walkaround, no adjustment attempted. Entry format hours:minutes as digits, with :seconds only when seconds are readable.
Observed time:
11:24:18
